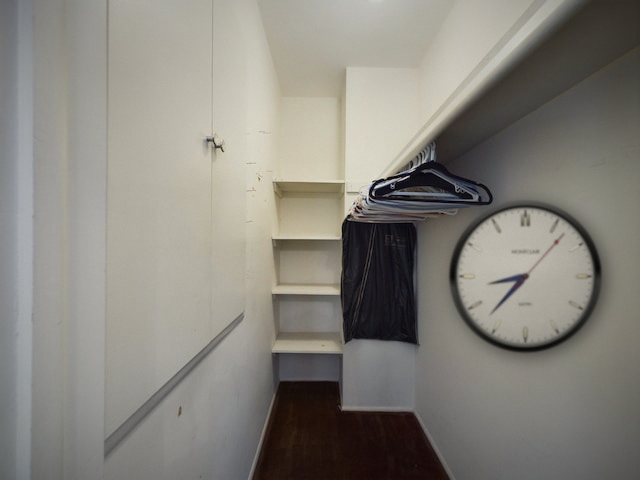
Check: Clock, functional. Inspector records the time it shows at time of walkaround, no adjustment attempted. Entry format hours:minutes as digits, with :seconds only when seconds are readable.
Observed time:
8:37:07
